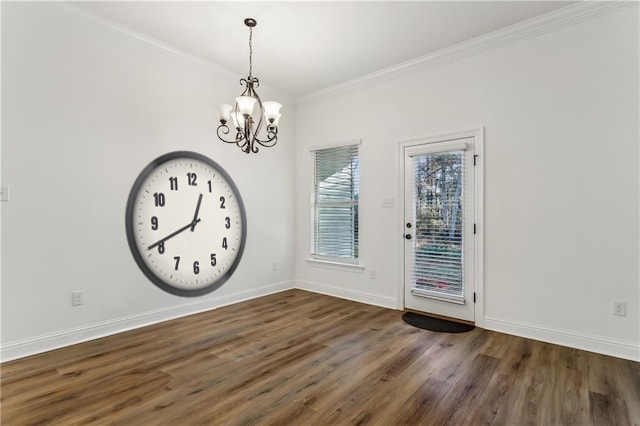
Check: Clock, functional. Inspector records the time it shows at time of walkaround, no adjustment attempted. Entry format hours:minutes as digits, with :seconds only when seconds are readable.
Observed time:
12:41
